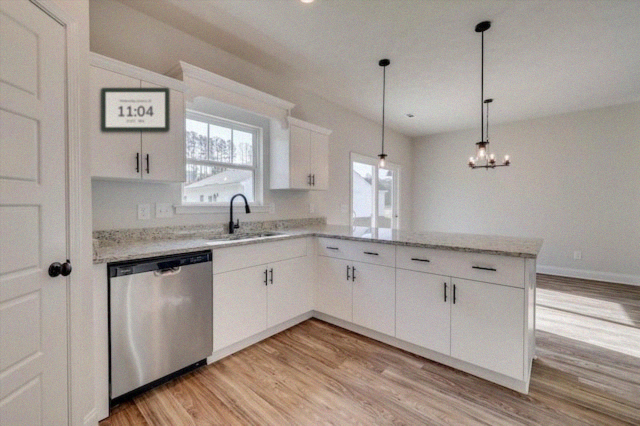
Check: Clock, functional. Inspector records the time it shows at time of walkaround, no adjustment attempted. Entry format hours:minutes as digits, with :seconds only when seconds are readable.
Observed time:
11:04
